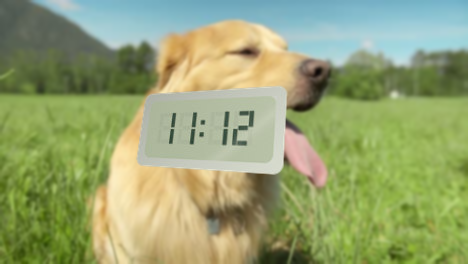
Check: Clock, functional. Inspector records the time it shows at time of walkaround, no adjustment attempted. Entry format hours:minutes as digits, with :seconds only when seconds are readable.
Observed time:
11:12
